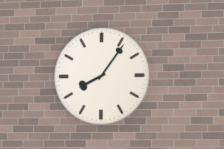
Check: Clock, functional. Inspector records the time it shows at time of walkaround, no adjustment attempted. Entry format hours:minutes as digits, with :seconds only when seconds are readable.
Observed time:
8:06
